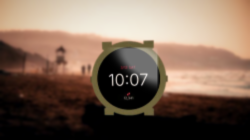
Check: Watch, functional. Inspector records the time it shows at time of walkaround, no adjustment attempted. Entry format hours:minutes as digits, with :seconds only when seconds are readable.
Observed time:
10:07
